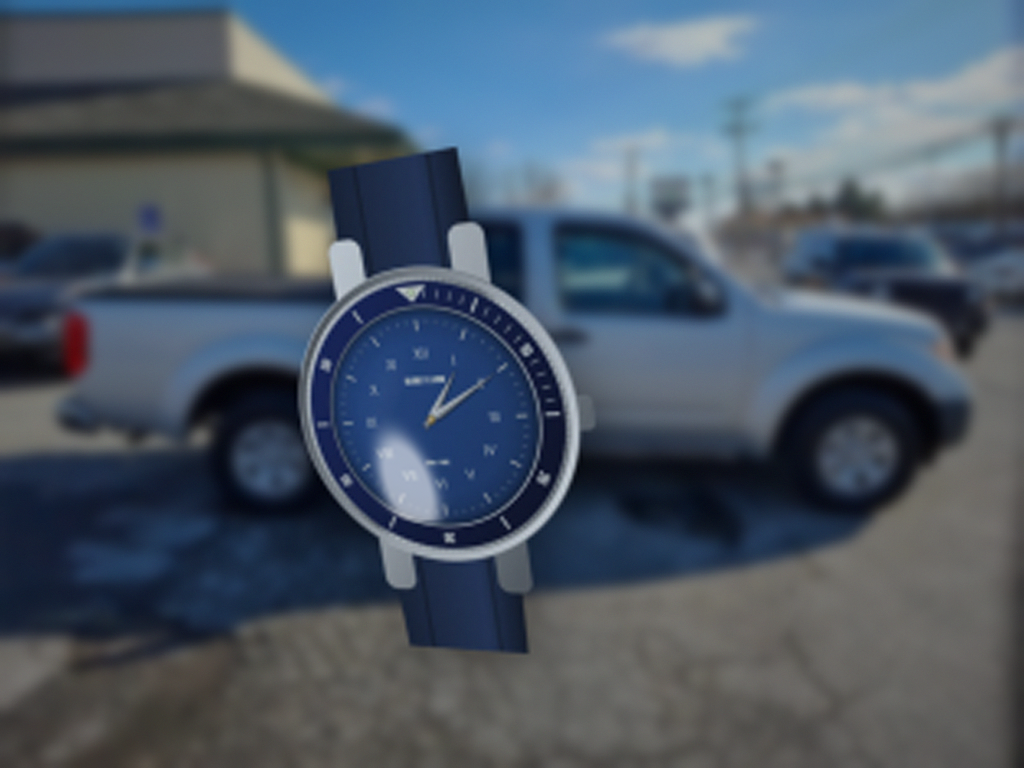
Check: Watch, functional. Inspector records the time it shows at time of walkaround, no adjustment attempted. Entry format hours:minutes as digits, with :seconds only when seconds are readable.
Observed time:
1:10
